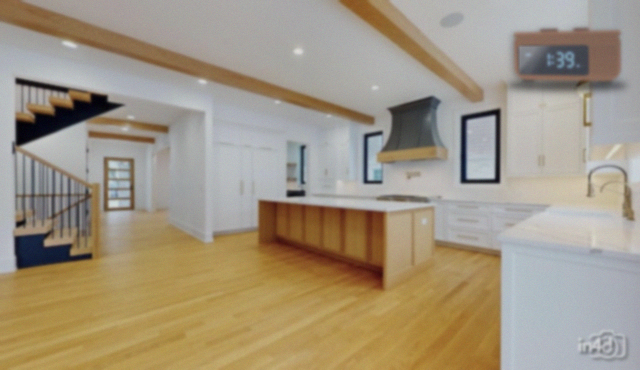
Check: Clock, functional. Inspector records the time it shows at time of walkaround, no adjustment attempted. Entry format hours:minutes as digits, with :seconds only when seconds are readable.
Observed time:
1:39
